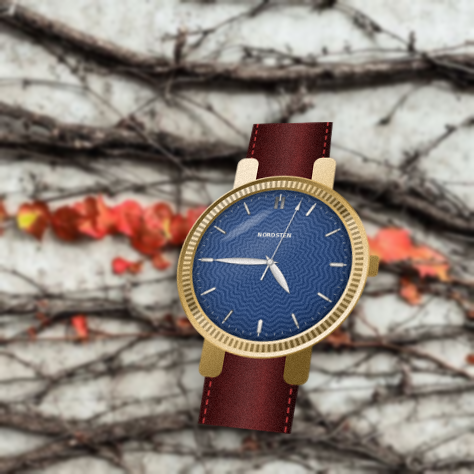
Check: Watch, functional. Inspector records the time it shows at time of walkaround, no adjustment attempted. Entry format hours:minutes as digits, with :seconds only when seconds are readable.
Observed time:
4:45:03
